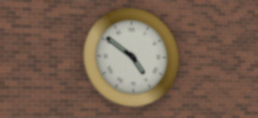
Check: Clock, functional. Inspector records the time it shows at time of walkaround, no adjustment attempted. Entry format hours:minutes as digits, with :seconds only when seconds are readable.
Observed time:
4:51
